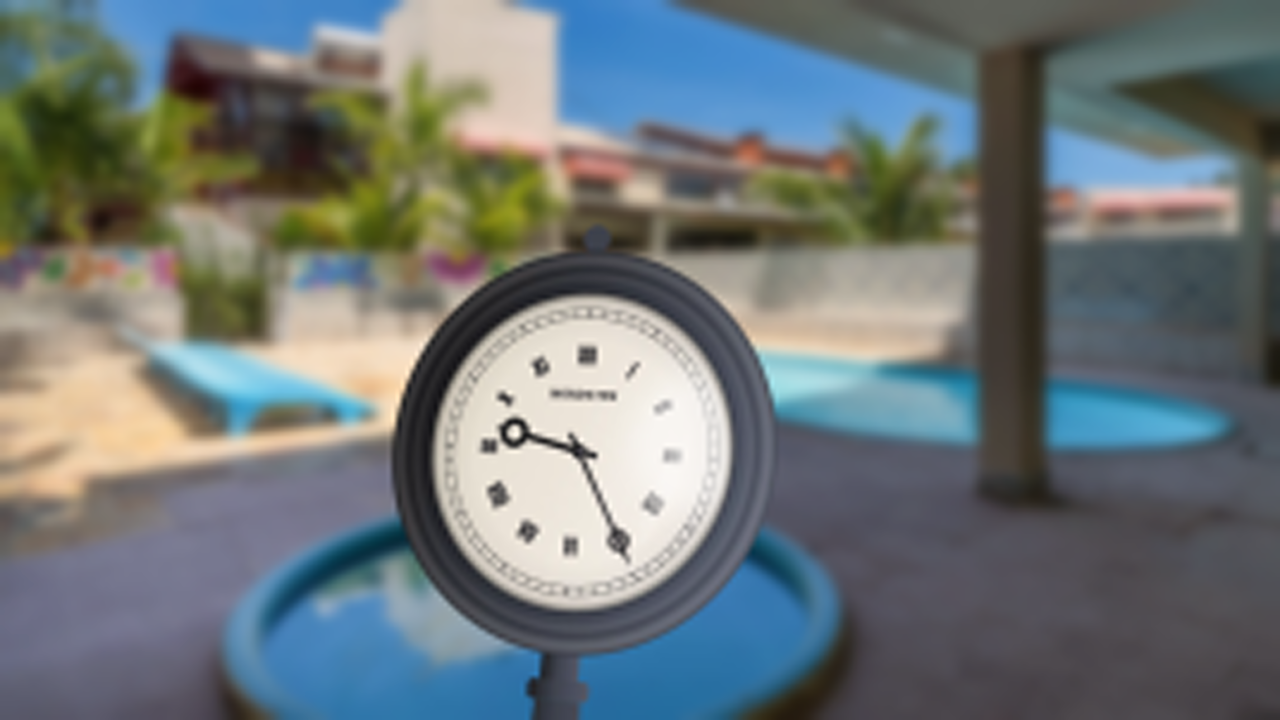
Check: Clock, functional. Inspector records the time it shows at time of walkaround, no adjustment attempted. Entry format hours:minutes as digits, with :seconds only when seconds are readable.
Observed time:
9:25
